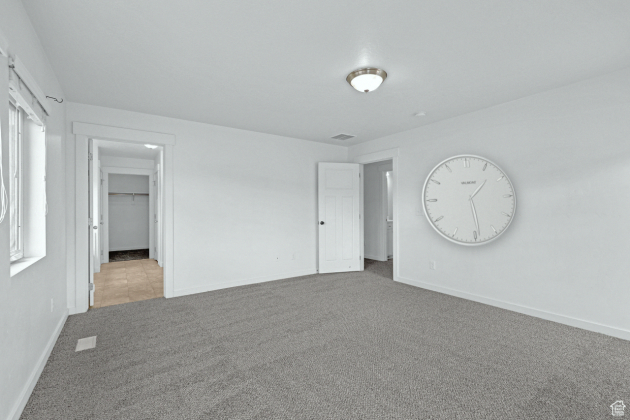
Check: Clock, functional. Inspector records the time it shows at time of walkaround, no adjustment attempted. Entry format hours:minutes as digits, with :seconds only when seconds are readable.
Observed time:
1:29
